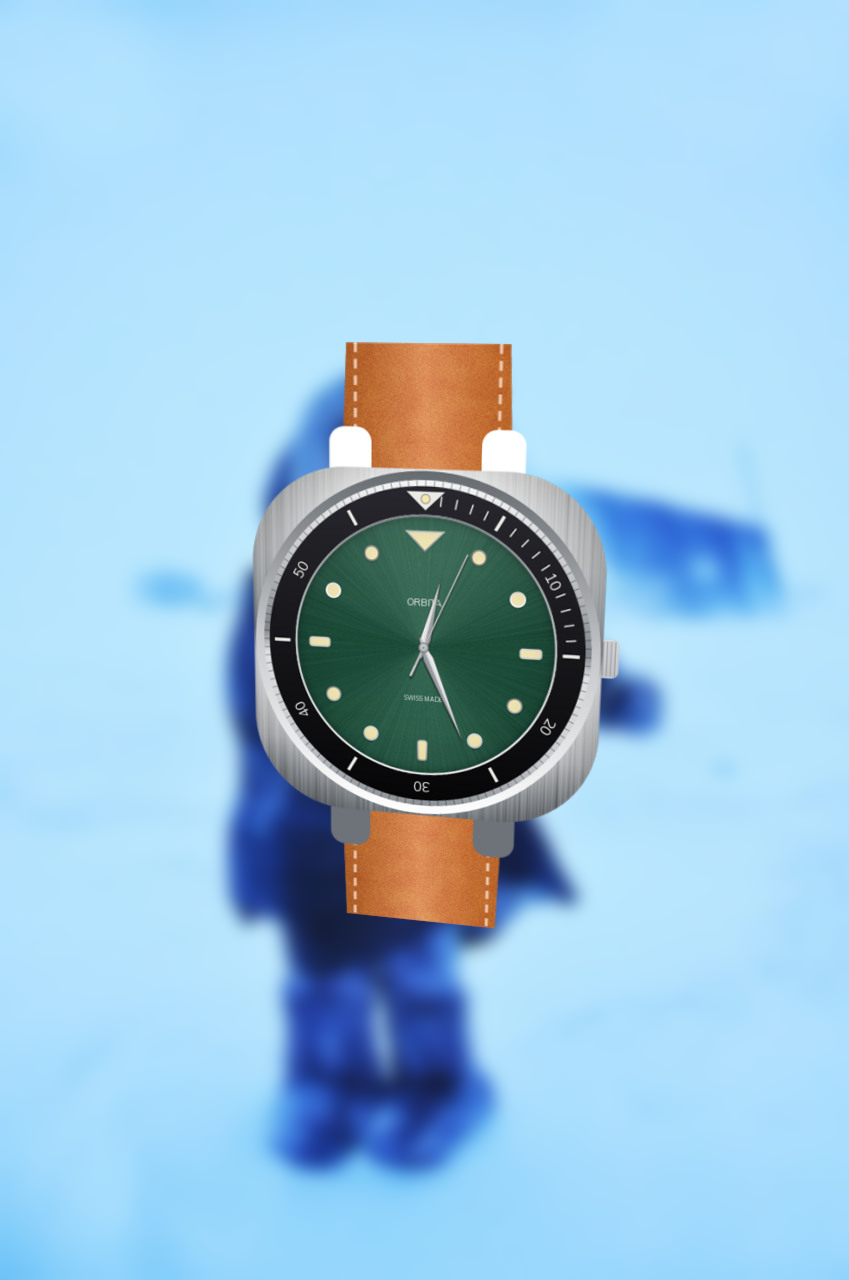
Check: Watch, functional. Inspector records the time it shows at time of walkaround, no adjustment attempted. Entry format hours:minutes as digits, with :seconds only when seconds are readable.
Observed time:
12:26:04
